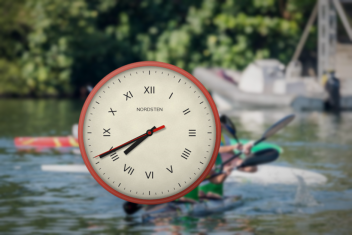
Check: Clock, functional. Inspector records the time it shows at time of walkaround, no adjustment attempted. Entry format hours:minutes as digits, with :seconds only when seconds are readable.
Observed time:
7:40:41
